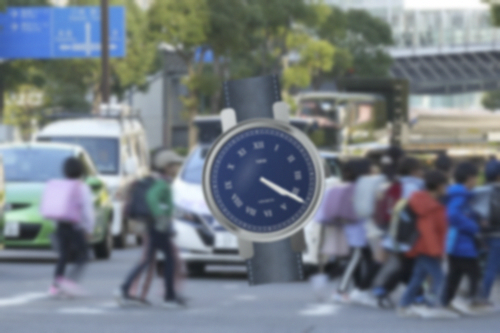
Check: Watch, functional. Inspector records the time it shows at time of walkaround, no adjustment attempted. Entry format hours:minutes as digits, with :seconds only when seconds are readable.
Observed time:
4:21
